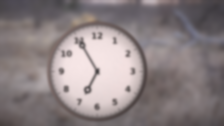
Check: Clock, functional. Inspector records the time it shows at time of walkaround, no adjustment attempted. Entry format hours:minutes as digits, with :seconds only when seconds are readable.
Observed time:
6:55
